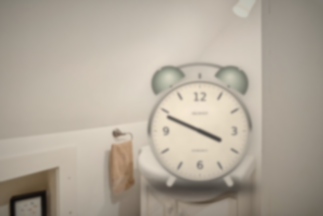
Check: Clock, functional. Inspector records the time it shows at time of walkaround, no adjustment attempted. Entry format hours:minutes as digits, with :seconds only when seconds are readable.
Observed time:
3:49
